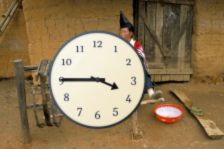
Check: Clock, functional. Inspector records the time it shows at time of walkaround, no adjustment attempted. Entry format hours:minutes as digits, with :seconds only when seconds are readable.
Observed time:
3:45
